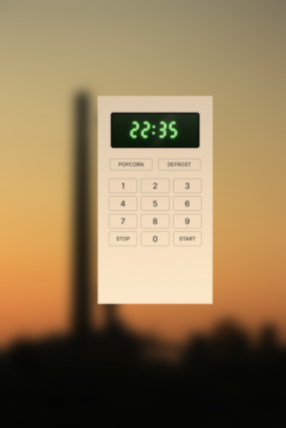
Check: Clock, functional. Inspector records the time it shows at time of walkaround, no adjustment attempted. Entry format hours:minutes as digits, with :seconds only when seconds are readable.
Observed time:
22:35
